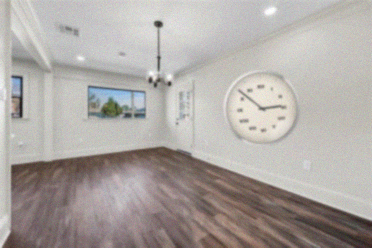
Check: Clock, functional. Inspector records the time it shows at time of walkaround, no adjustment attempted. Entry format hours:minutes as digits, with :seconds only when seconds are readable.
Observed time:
2:52
